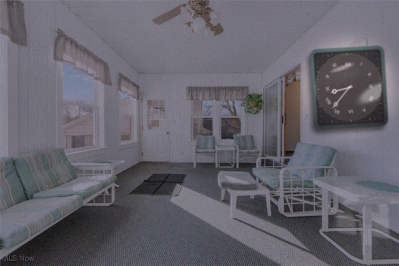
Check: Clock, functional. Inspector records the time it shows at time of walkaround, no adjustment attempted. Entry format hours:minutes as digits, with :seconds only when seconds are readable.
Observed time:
8:37
